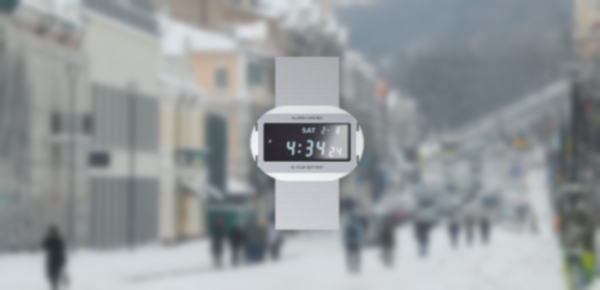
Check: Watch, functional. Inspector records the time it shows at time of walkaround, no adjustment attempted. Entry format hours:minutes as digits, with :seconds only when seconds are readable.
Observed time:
4:34:24
